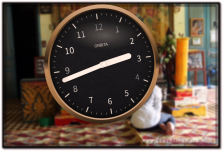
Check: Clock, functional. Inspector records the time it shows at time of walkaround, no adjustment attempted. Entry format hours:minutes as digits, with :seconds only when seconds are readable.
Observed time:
2:43
